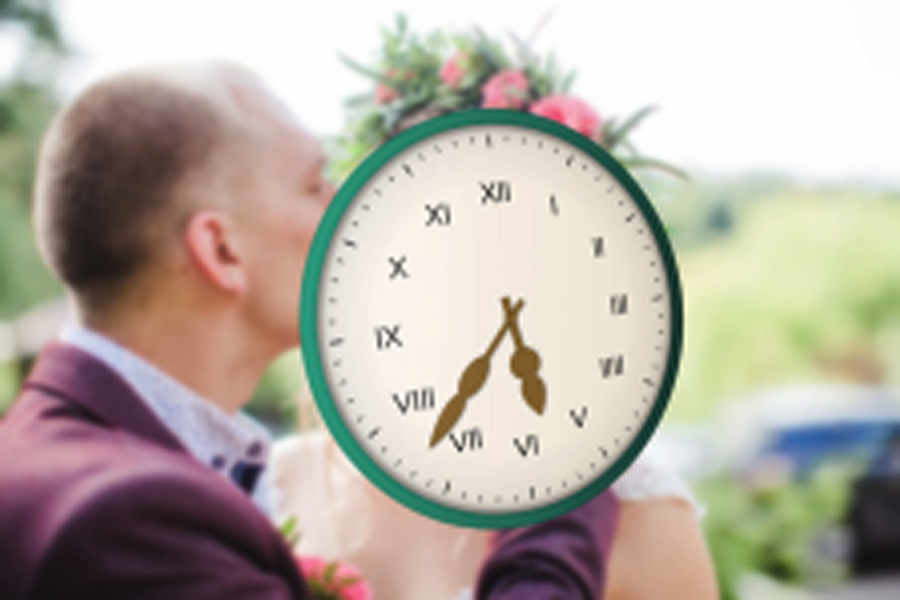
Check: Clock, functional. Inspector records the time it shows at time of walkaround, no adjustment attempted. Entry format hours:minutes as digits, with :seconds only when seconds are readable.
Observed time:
5:37
